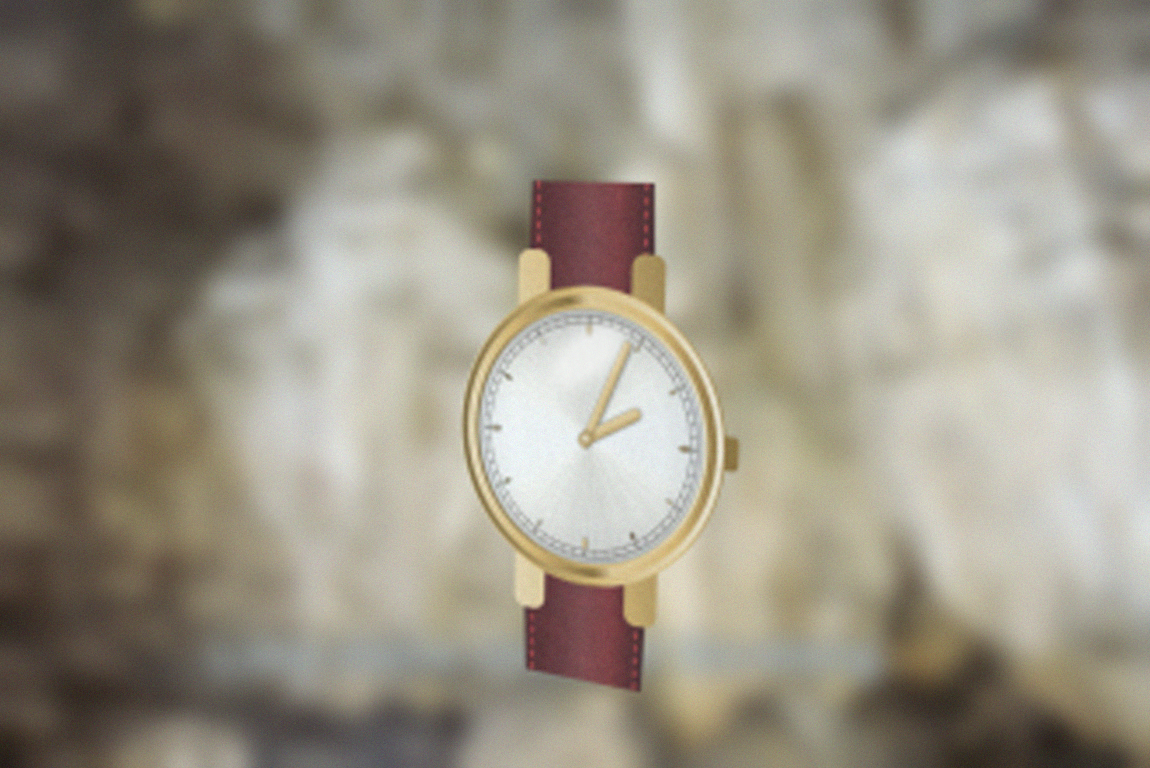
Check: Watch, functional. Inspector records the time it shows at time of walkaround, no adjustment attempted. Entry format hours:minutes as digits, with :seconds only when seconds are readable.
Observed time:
2:04
